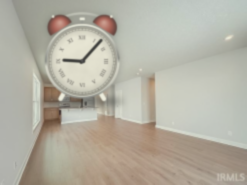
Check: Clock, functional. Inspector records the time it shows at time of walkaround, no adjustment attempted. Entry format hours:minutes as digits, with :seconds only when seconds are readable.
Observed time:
9:07
